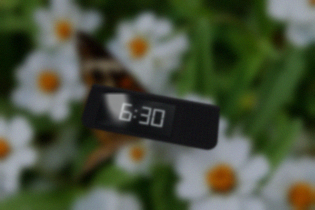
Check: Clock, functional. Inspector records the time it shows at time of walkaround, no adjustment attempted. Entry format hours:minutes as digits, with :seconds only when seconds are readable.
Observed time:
6:30
